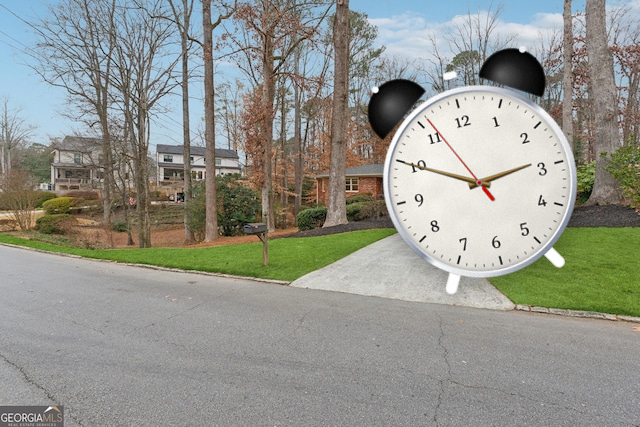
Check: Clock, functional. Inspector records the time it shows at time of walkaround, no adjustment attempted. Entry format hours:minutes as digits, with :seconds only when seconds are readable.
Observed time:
2:49:56
